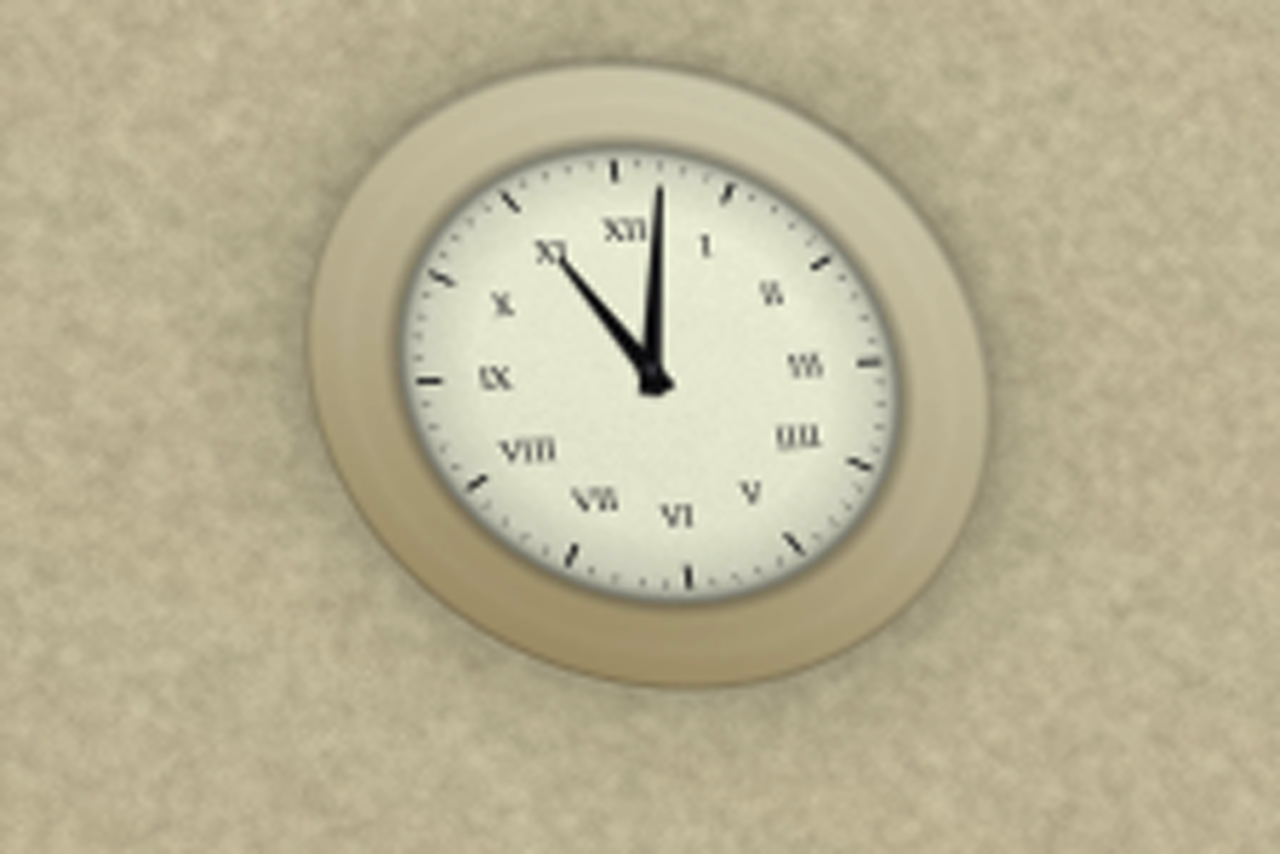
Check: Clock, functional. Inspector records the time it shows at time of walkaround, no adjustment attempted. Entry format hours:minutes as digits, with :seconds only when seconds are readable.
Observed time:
11:02
